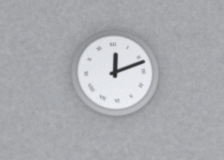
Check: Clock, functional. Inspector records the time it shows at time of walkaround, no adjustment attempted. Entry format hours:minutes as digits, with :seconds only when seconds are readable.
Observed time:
12:12
